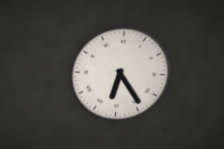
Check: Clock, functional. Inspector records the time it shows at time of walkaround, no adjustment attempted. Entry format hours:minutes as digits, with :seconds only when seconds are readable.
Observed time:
6:24
